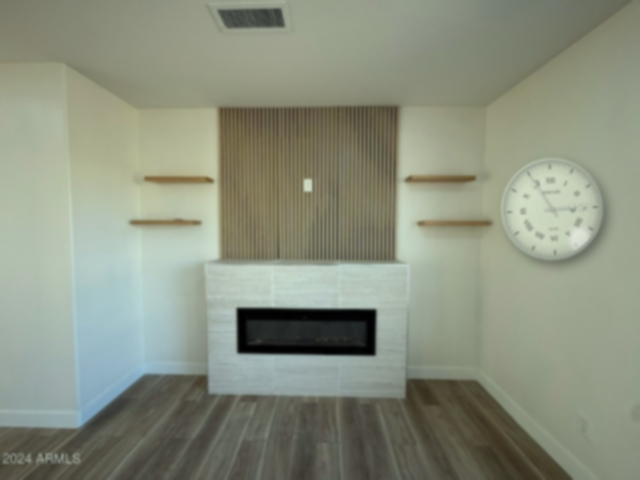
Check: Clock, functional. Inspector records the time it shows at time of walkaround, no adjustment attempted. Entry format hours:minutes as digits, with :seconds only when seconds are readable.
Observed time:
2:55
